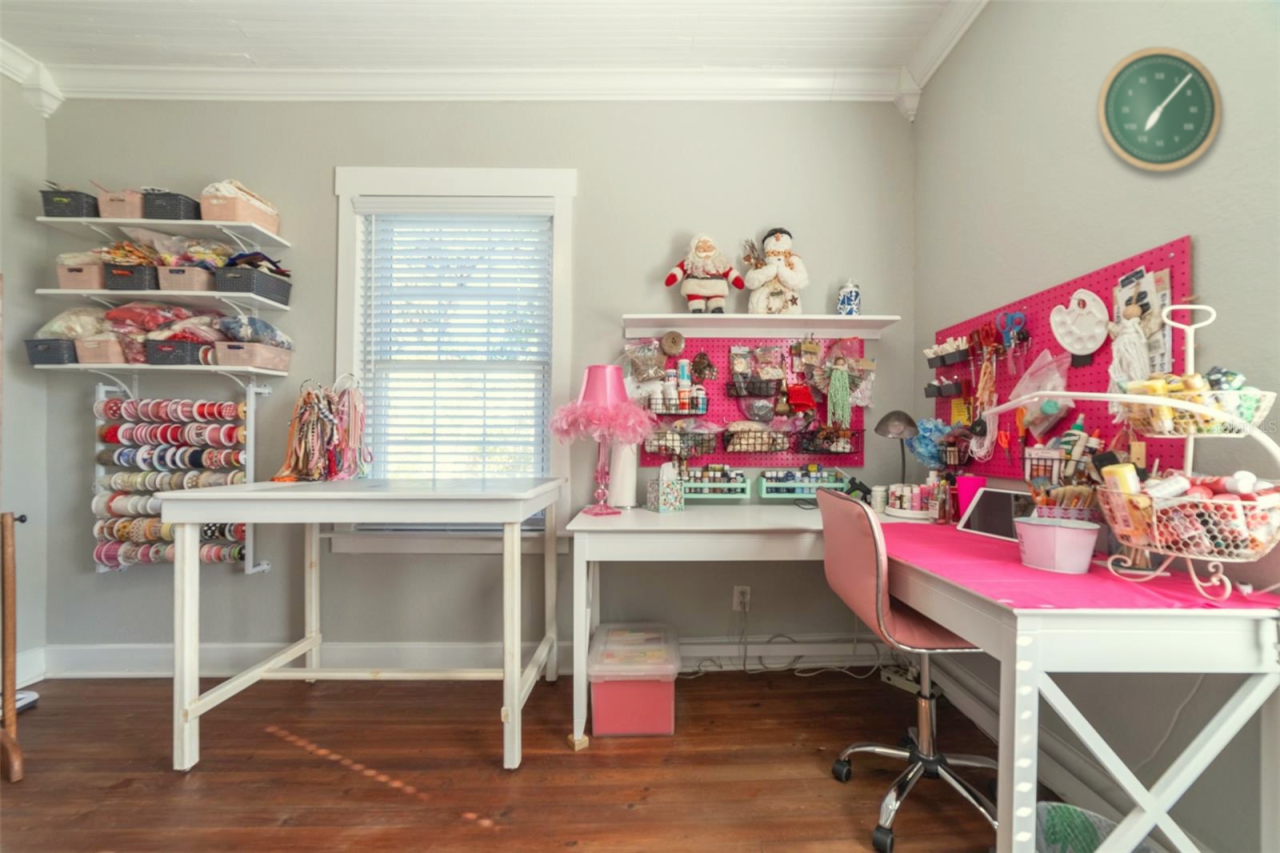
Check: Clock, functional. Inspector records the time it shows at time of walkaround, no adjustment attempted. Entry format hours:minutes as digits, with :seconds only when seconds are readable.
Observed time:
7:07
